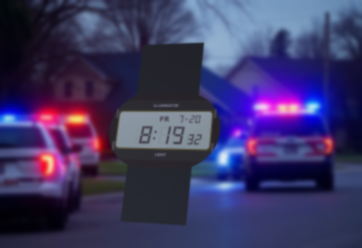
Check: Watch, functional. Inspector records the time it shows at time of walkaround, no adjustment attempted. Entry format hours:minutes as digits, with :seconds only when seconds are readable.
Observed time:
8:19:32
